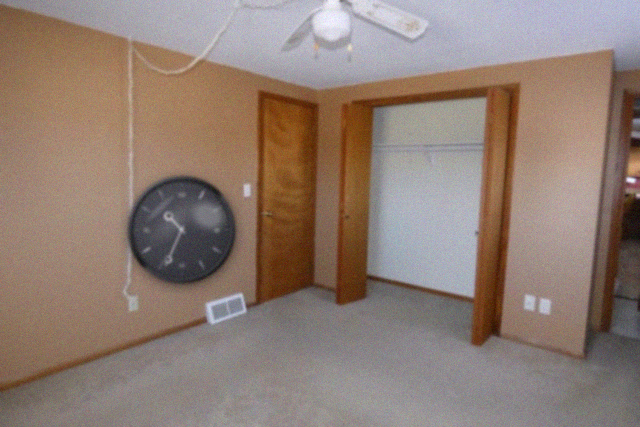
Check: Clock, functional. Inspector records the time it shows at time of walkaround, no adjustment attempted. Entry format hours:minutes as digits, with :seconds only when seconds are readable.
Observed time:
10:34
